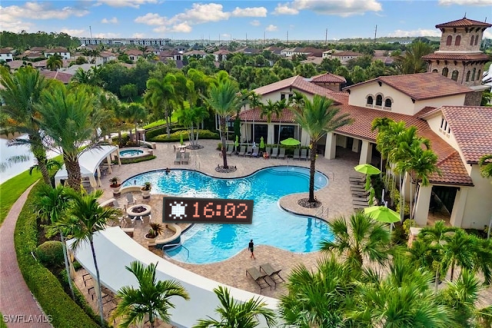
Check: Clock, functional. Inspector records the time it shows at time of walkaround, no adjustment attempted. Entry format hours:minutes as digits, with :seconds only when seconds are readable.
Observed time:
16:02
